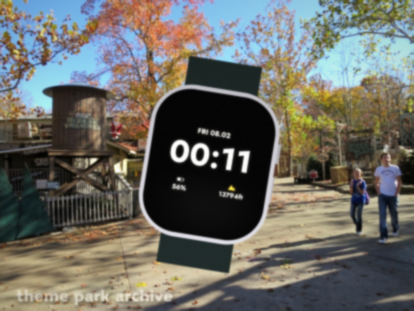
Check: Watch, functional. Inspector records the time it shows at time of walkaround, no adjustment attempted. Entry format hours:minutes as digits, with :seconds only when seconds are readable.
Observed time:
0:11
